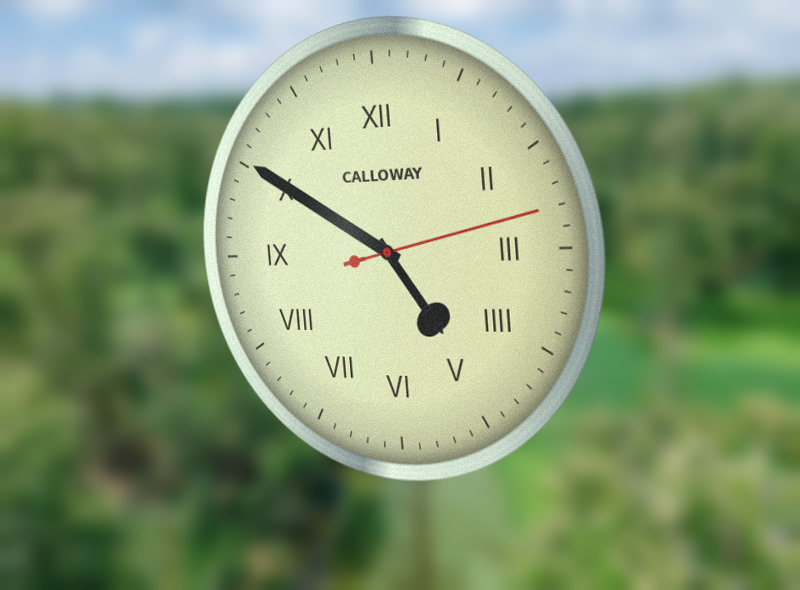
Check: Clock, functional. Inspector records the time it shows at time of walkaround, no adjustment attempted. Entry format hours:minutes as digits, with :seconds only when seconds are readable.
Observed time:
4:50:13
